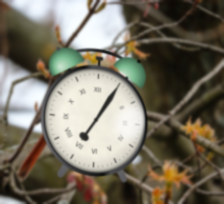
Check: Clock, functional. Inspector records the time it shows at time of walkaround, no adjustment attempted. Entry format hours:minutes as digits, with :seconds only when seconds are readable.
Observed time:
7:05
